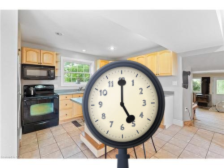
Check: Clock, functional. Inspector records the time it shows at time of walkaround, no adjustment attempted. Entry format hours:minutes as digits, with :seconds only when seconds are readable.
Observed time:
5:00
